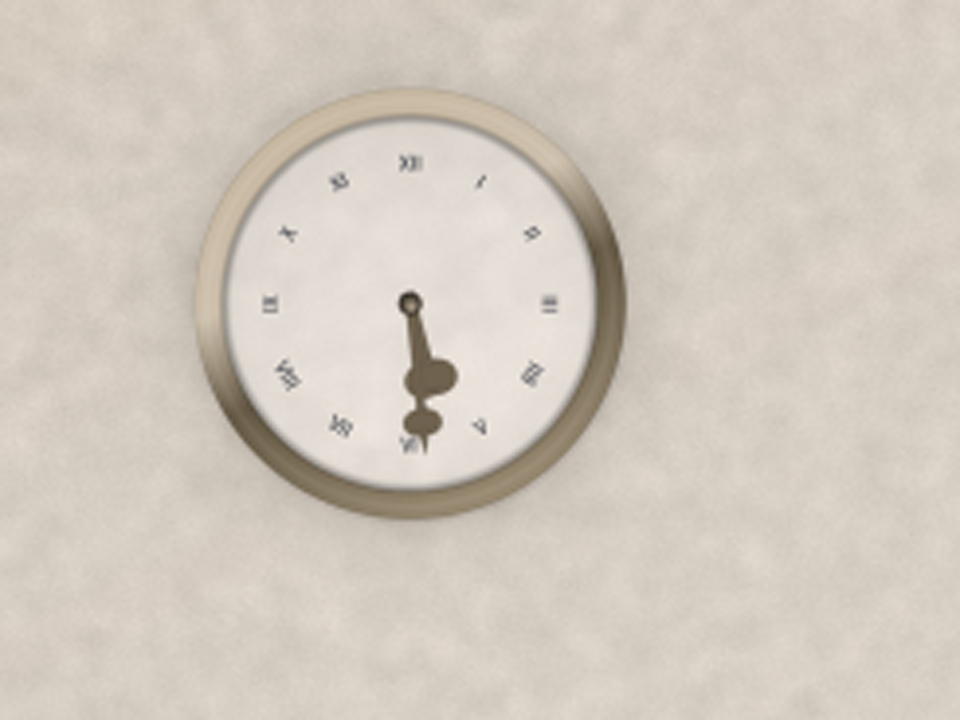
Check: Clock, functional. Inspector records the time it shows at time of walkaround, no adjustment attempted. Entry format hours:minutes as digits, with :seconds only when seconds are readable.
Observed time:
5:29
